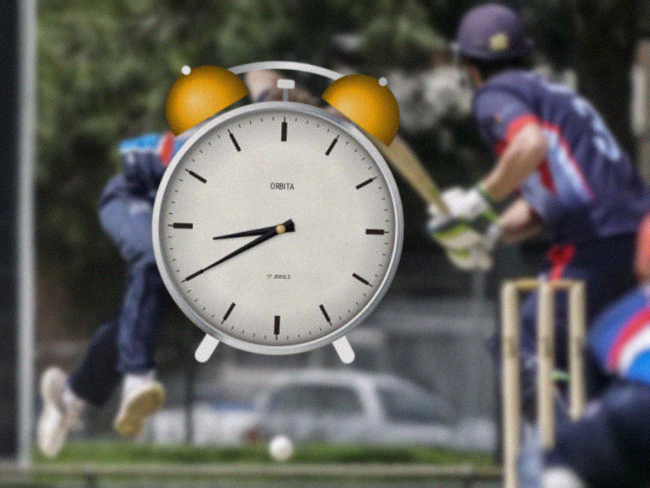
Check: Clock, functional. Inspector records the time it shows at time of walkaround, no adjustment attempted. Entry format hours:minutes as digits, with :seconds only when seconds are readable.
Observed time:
8:40
